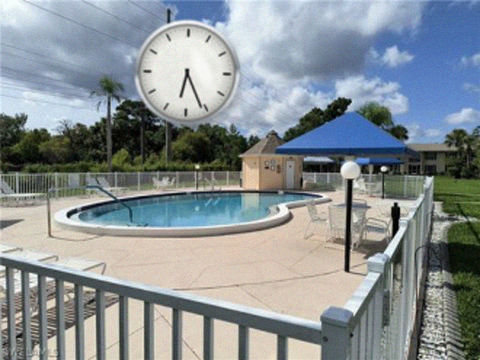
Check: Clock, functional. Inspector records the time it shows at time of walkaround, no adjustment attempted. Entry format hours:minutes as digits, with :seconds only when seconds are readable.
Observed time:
6:26
